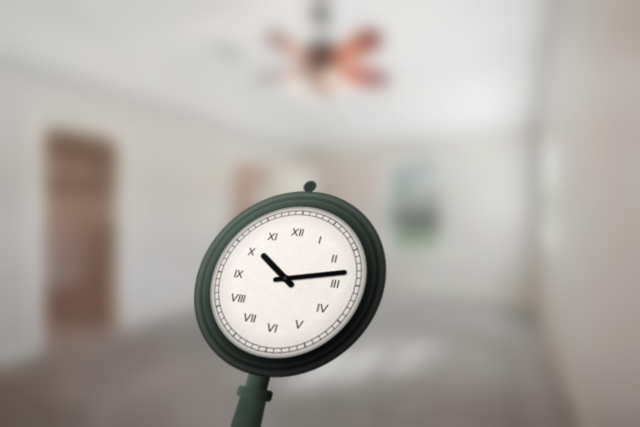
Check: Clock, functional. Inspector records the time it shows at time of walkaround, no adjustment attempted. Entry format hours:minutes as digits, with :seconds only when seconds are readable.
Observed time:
10:13
